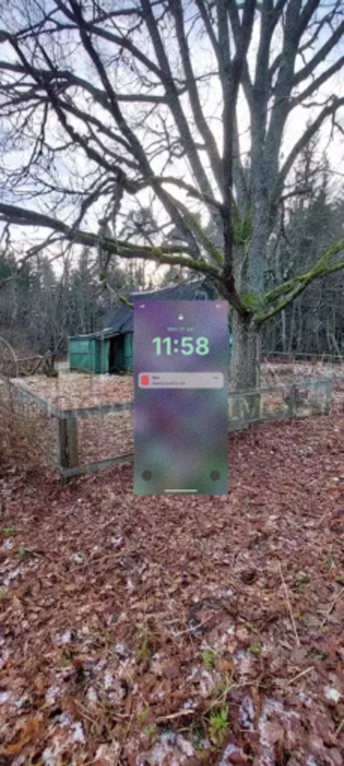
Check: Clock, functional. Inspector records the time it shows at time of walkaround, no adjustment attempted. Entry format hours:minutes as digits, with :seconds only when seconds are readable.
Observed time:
11:58
